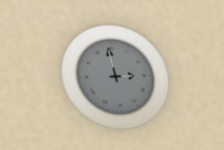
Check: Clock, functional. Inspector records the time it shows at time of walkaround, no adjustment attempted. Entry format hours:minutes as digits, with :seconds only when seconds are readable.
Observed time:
2:59
